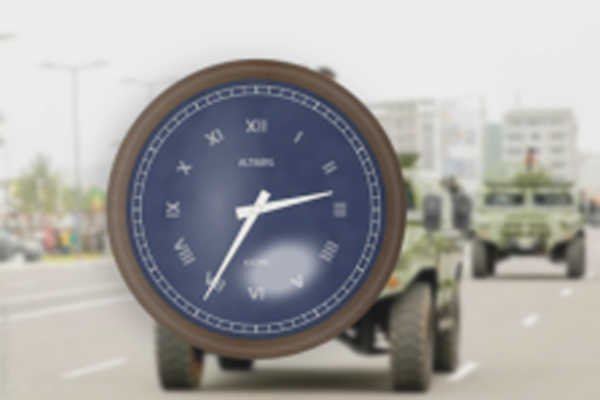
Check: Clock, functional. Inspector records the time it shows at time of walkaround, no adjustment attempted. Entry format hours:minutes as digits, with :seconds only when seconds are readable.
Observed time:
2:35
